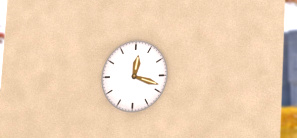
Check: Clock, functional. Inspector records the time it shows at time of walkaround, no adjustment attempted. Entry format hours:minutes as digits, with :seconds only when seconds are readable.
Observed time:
12:18
